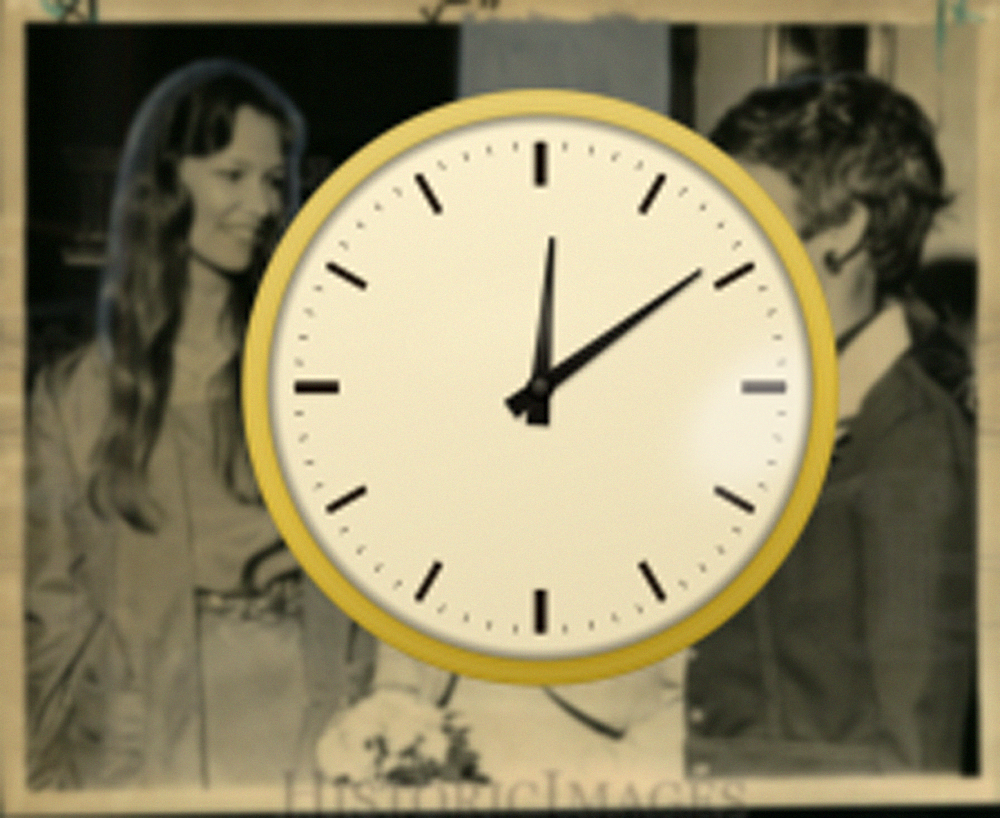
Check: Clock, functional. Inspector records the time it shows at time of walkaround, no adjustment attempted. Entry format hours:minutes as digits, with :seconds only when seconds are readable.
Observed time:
12:09
